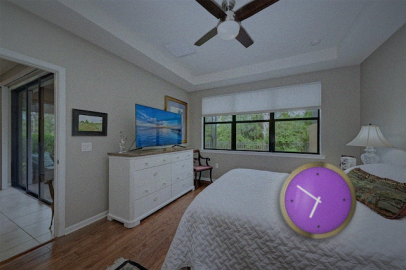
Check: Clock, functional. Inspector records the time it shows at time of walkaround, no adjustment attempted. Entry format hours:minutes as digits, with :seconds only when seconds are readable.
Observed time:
6:51
